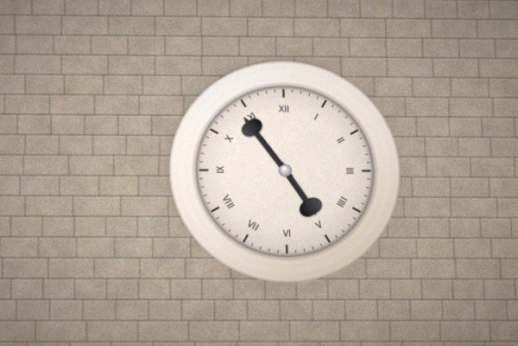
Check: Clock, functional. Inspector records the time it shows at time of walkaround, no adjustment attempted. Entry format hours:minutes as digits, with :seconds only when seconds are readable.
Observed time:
4:54
